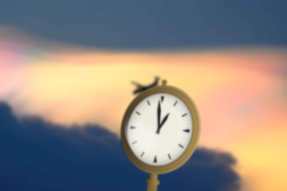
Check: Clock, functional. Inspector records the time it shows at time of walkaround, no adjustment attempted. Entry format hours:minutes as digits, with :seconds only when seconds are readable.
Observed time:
12:59
